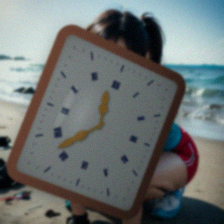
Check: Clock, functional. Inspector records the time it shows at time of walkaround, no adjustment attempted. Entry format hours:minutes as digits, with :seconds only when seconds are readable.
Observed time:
11:37
